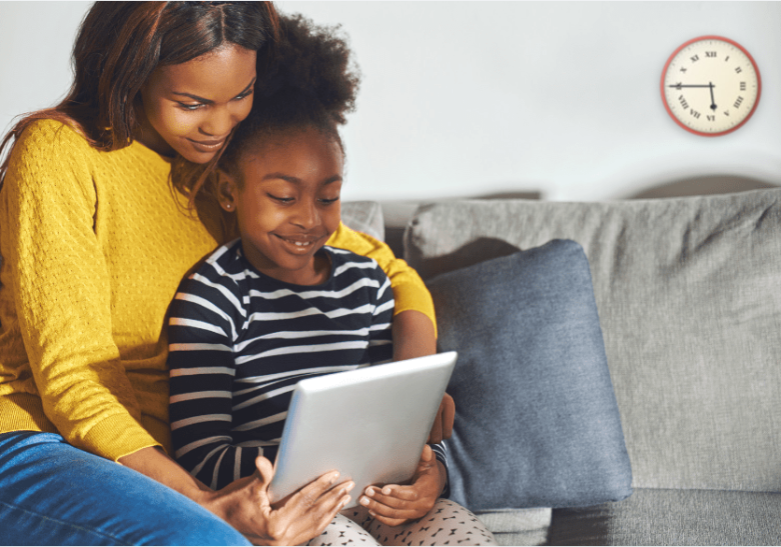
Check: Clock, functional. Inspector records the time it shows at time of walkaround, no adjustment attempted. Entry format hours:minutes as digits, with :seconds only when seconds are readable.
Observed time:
5:45
